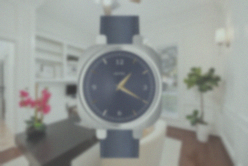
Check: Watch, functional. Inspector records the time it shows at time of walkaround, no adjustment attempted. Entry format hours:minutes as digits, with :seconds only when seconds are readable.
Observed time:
1:20
